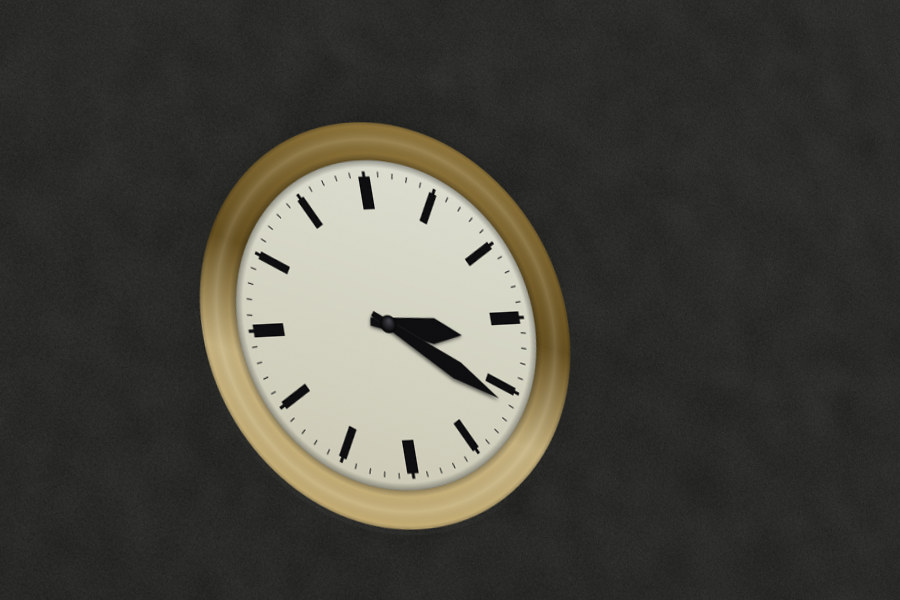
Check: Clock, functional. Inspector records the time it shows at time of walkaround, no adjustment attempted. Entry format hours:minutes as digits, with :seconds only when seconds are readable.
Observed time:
3:21
